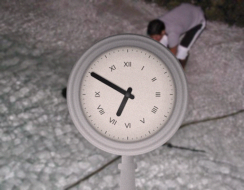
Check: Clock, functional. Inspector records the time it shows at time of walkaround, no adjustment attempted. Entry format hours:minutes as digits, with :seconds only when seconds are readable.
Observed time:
6:50
